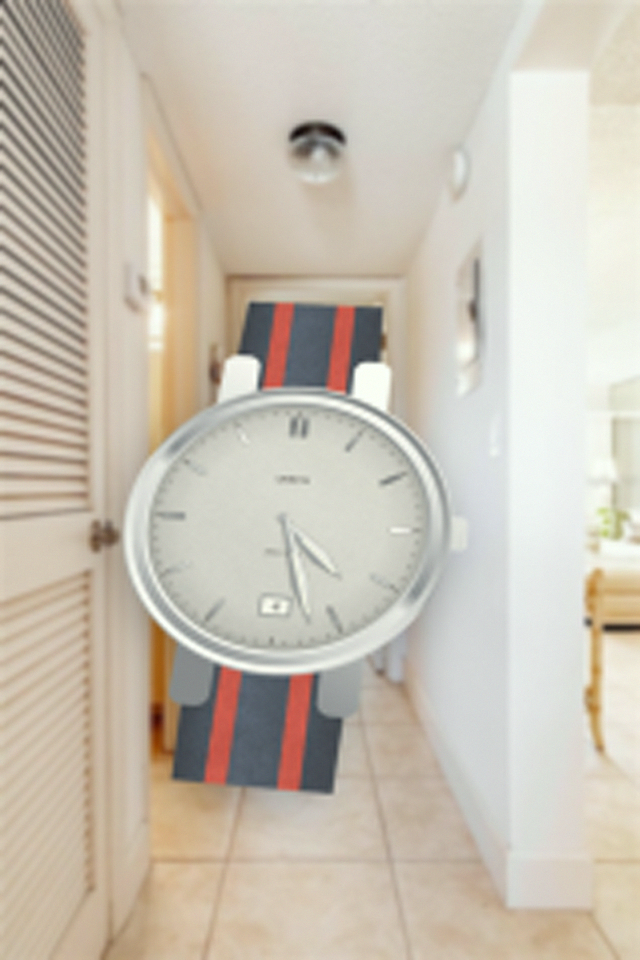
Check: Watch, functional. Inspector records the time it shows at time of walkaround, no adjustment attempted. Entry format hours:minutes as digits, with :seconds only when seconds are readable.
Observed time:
4:27
